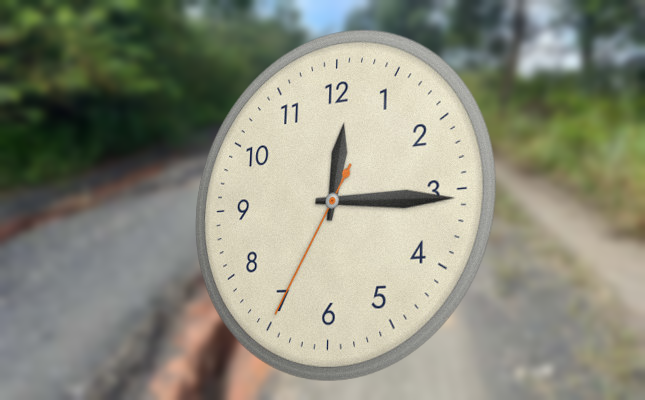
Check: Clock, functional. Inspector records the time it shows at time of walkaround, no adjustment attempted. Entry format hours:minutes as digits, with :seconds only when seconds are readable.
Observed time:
12:15:35
